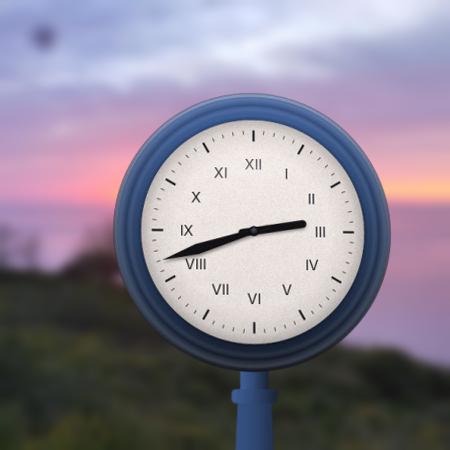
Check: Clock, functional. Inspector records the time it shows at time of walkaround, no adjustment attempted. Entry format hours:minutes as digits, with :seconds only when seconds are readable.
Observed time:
2:42
